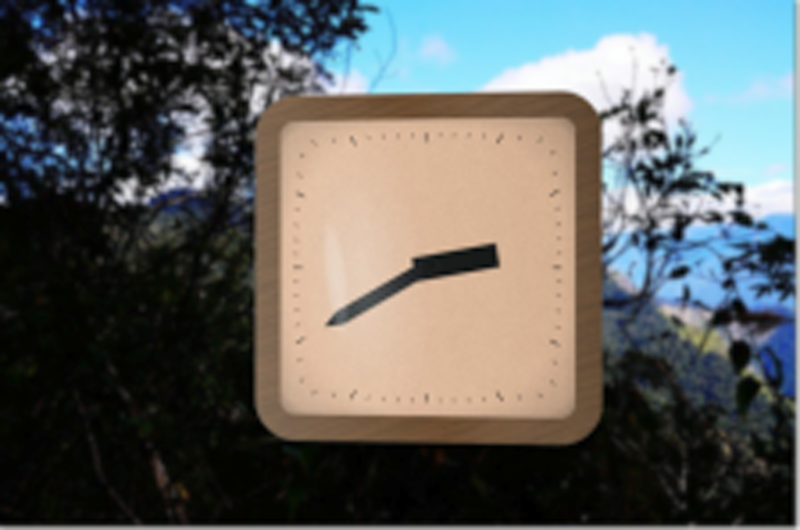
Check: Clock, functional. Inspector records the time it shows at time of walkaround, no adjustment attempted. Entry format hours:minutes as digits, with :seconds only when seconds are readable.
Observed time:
2:40
